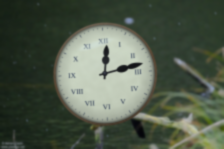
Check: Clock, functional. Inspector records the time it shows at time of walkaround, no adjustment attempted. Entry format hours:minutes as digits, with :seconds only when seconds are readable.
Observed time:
12:13
